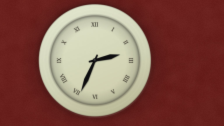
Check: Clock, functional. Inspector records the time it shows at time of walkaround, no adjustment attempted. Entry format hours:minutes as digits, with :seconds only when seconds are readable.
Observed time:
2:34
